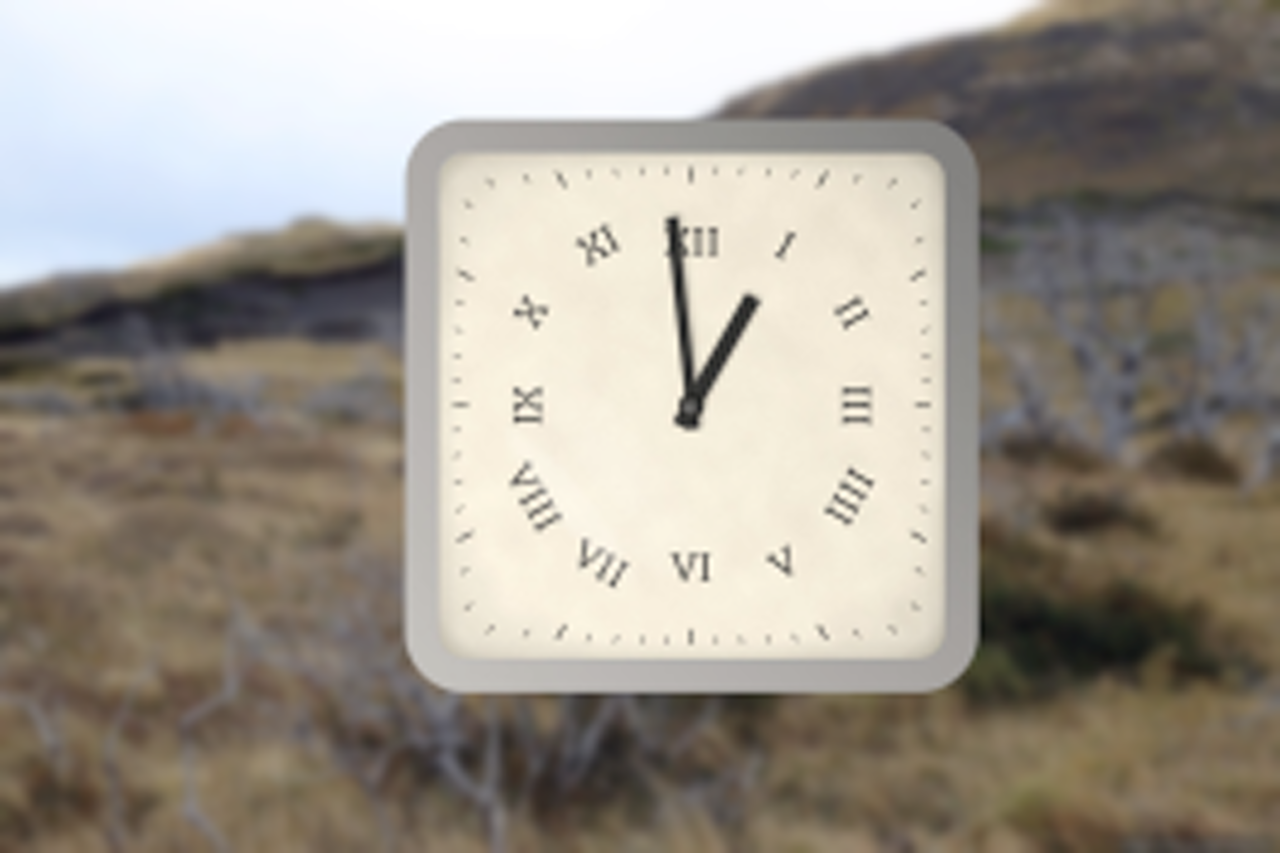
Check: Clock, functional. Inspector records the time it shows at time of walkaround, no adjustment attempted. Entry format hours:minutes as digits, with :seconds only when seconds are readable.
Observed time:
12:59
